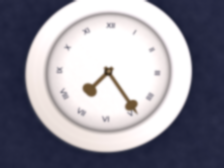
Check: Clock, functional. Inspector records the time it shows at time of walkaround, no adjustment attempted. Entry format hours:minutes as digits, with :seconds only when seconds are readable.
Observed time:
7:24
